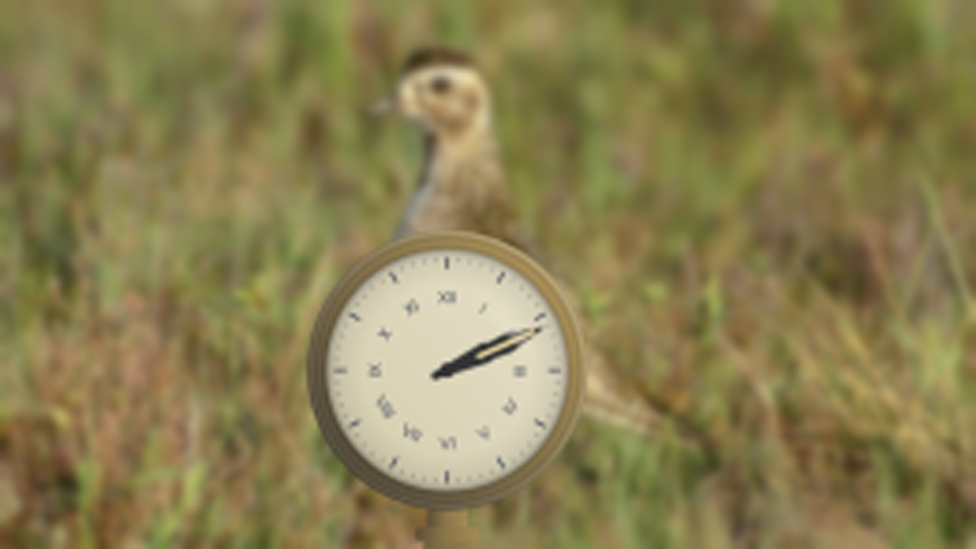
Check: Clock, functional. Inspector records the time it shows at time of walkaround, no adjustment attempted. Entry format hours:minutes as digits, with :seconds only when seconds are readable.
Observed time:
2:11
